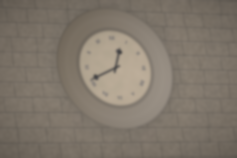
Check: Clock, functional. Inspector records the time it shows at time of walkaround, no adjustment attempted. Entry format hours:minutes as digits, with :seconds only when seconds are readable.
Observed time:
12:41
